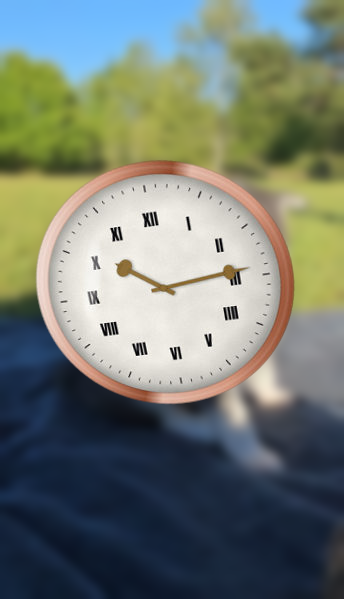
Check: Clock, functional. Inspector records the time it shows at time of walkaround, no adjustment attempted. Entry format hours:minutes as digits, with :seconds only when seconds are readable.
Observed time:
10:14
